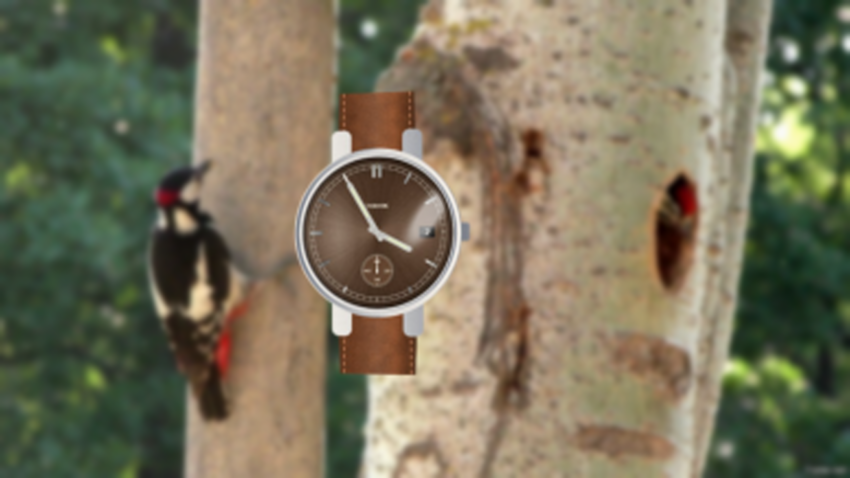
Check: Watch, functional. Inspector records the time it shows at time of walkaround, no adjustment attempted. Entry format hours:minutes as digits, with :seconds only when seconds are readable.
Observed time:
3:55
